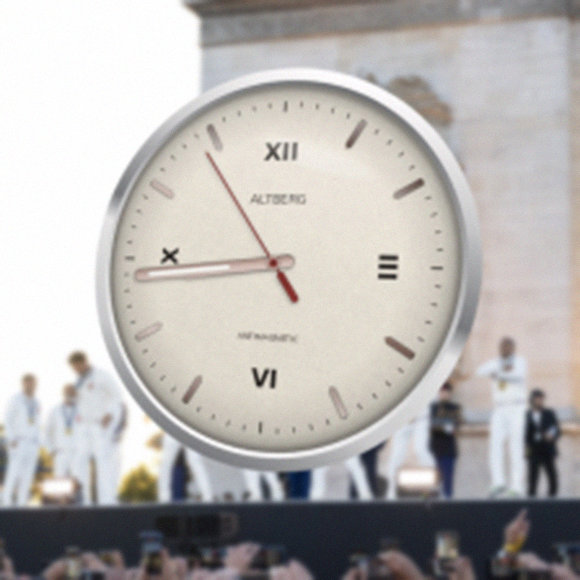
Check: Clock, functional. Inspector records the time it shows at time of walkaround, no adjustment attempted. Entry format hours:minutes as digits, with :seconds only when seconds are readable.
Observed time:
8:43:54
